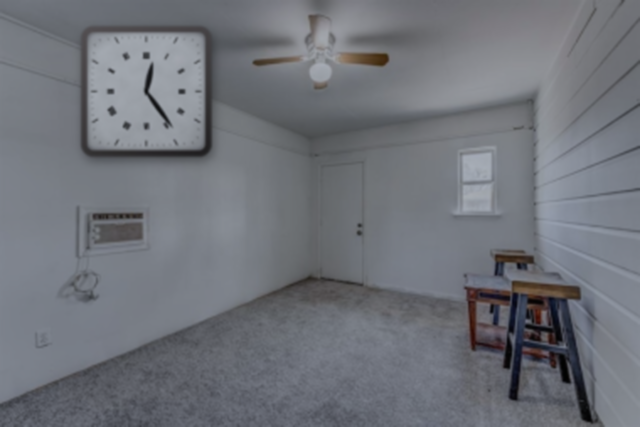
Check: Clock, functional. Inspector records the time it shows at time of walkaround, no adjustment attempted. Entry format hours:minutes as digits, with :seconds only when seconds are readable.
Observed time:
12:24
